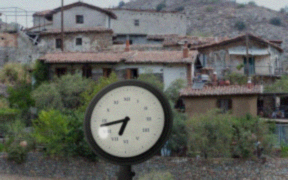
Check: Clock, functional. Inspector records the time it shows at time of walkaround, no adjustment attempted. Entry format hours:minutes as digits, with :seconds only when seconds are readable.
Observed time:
6:43
